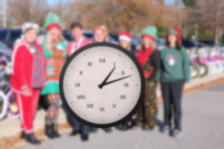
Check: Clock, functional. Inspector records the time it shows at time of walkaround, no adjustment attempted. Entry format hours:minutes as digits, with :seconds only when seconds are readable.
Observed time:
1:12
